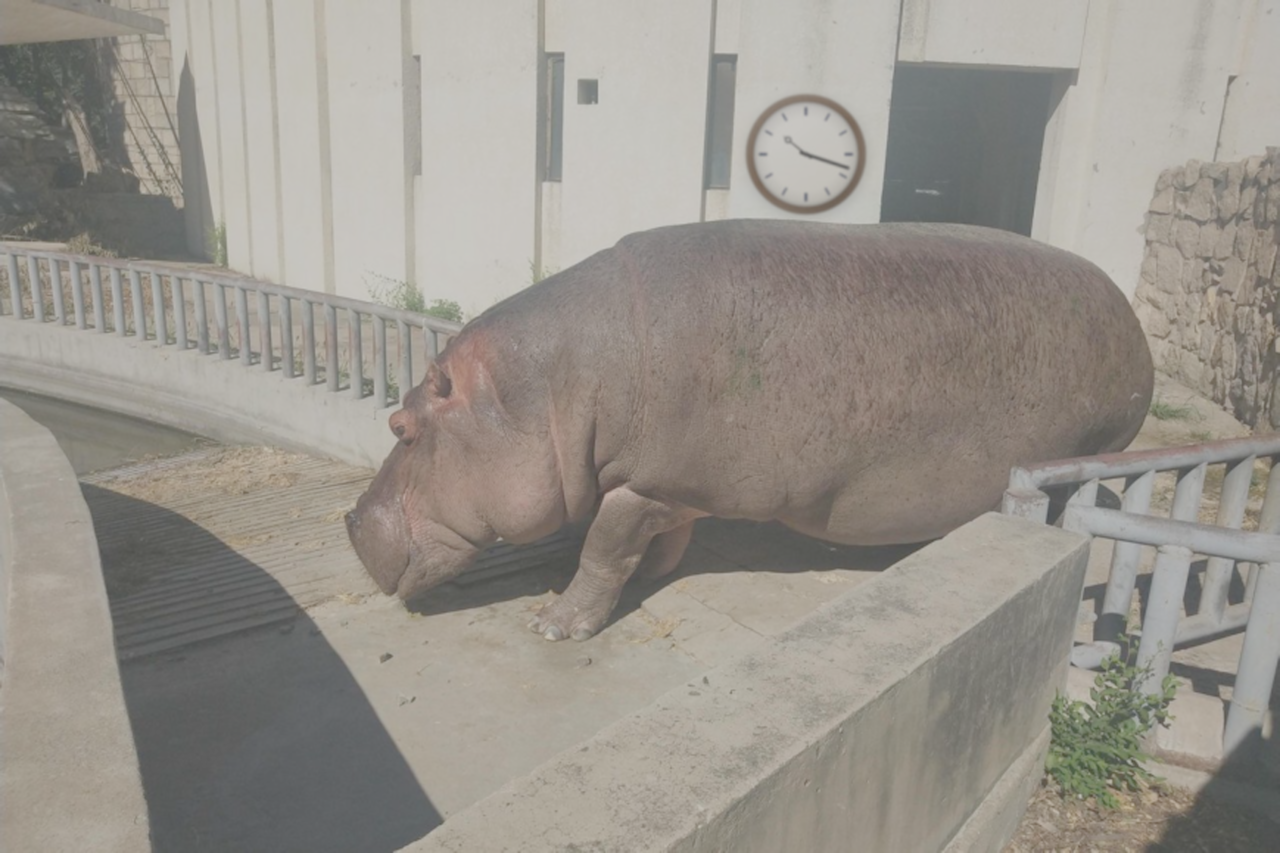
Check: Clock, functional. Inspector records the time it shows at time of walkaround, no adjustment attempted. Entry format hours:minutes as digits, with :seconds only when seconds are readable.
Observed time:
10:18
